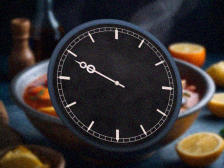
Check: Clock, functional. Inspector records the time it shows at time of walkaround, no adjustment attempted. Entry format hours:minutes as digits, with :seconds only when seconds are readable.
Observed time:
9:49
